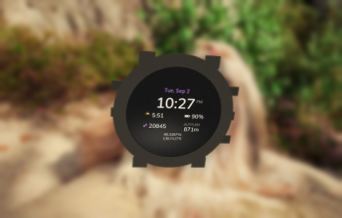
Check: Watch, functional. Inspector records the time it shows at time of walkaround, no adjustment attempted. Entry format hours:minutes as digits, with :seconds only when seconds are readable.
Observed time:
10:27
